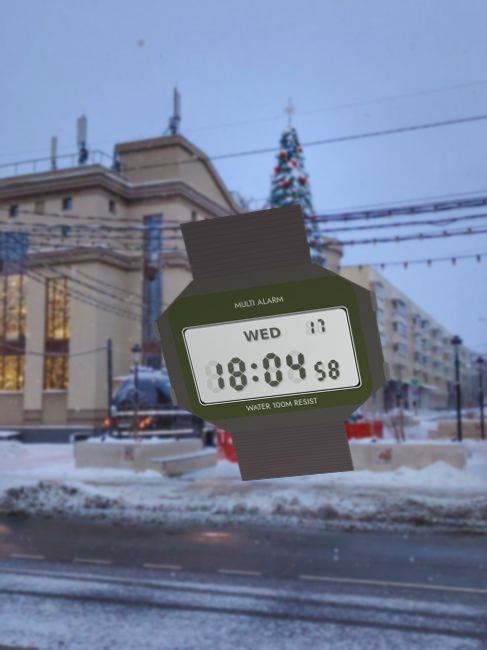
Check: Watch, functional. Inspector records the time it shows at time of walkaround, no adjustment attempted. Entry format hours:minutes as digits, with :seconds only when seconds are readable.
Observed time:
18:04:58
